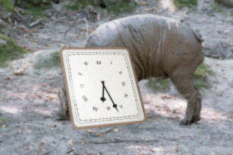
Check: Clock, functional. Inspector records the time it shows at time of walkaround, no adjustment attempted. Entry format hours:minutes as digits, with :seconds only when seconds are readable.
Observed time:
6:27
